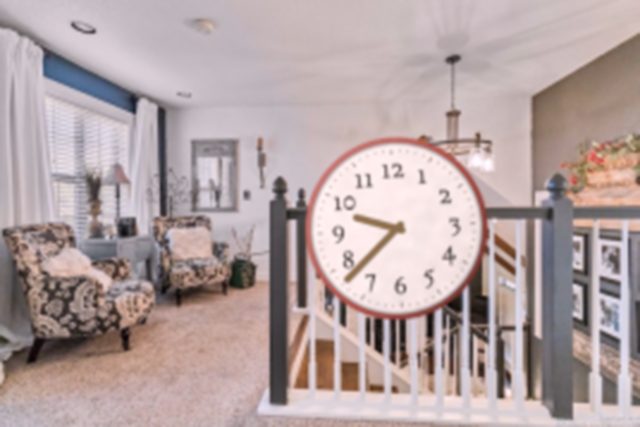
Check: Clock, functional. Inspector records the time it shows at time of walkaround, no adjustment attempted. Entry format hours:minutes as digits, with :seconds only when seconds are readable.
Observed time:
9:38
